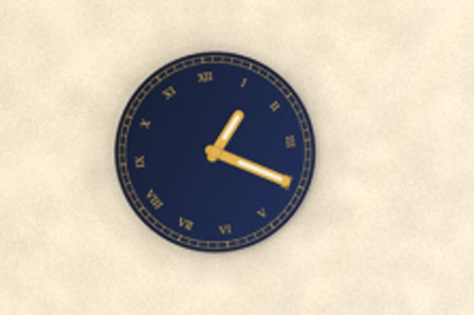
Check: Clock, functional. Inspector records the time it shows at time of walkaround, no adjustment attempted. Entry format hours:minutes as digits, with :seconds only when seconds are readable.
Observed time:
1:20
